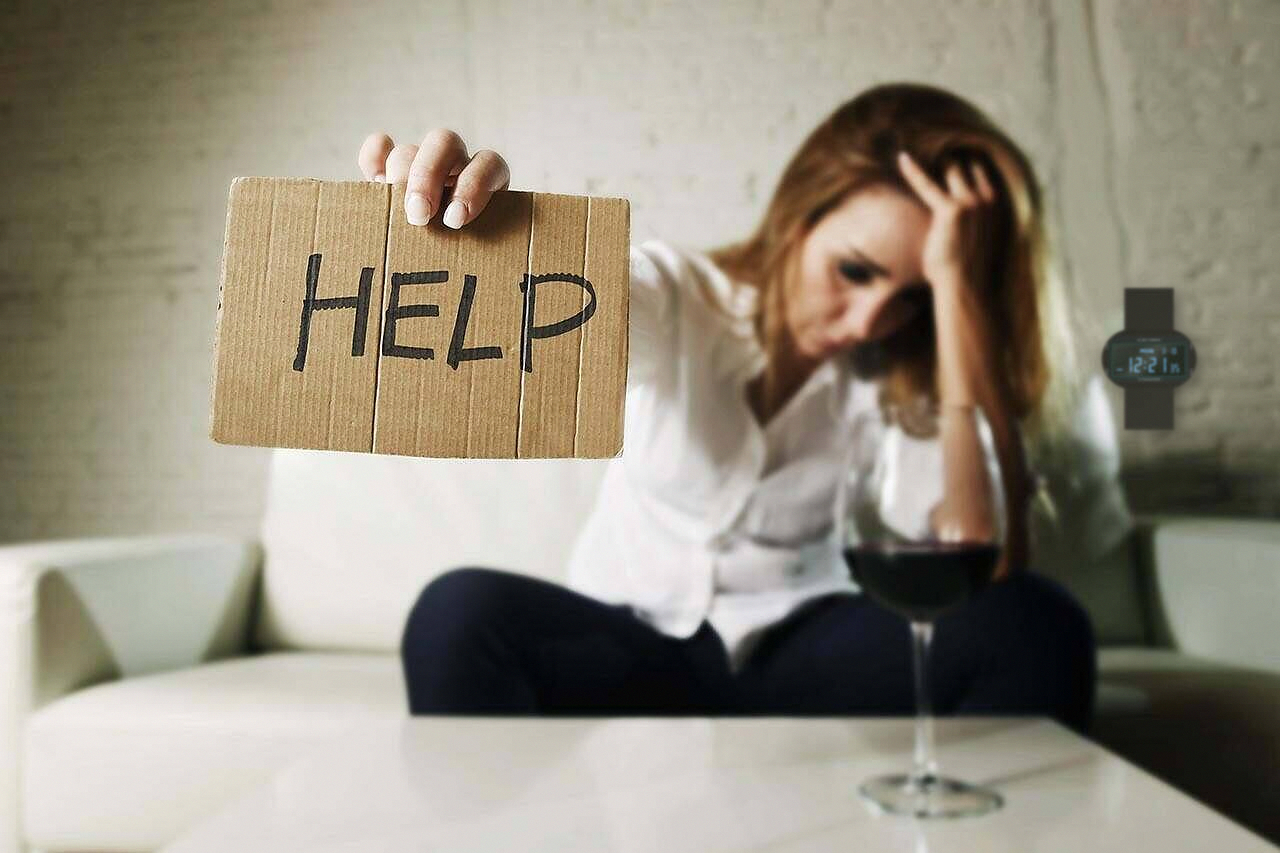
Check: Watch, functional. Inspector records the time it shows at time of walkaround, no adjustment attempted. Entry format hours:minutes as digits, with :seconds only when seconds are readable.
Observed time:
12:21
